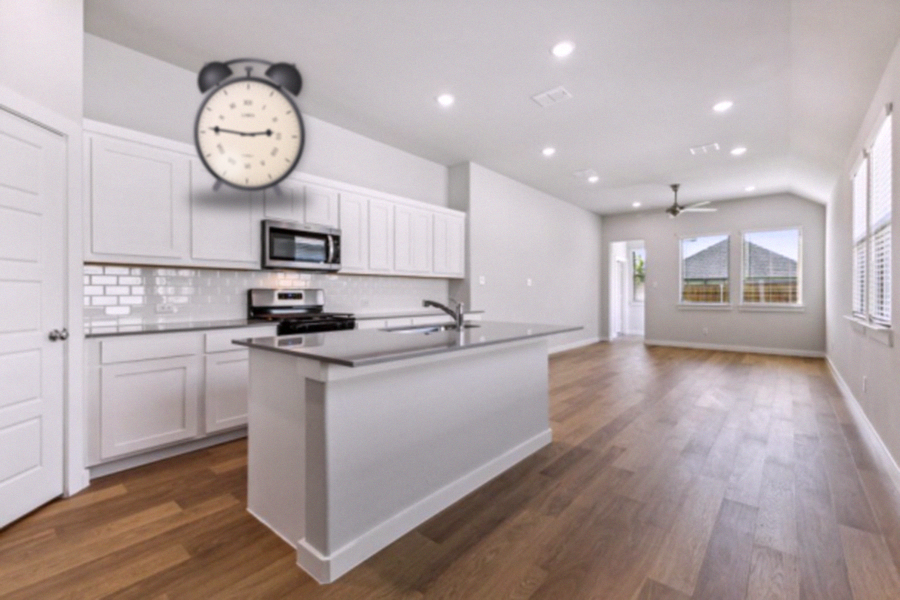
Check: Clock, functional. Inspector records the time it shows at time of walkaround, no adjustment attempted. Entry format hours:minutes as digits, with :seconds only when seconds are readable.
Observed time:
2:46
